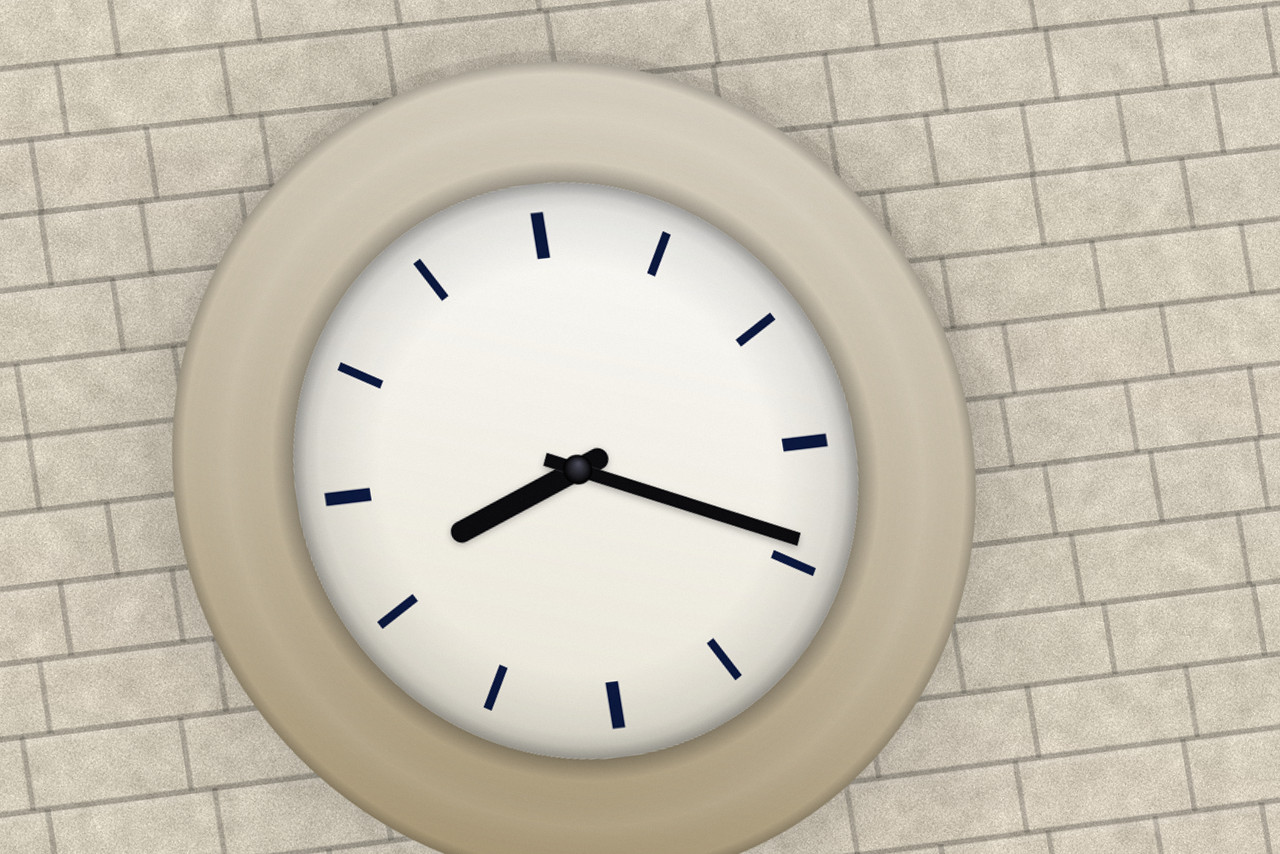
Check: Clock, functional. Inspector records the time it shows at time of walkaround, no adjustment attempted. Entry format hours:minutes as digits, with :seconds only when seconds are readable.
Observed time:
8:19
